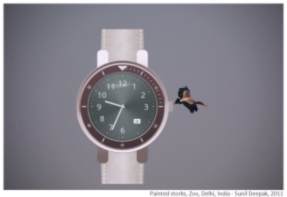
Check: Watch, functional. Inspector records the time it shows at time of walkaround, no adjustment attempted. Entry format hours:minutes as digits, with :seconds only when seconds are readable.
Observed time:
9:34
